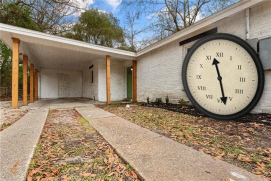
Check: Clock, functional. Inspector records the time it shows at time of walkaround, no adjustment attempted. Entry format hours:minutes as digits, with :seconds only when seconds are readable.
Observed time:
11:28
